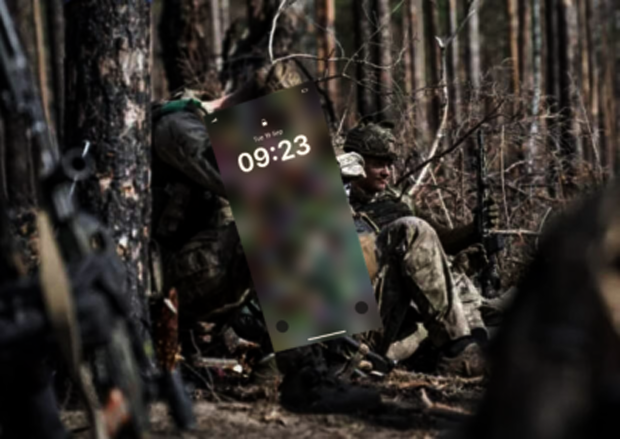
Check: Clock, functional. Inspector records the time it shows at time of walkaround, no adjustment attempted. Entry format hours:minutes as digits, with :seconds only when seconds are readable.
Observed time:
9:23
